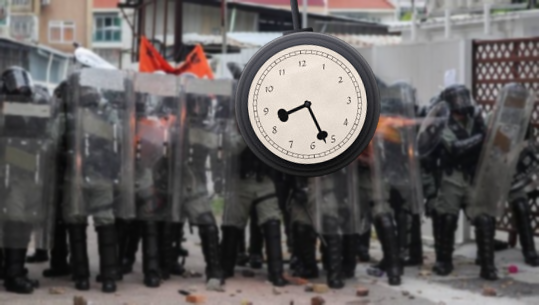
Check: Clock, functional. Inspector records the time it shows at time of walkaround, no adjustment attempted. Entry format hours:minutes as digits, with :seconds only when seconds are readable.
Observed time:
8:27
